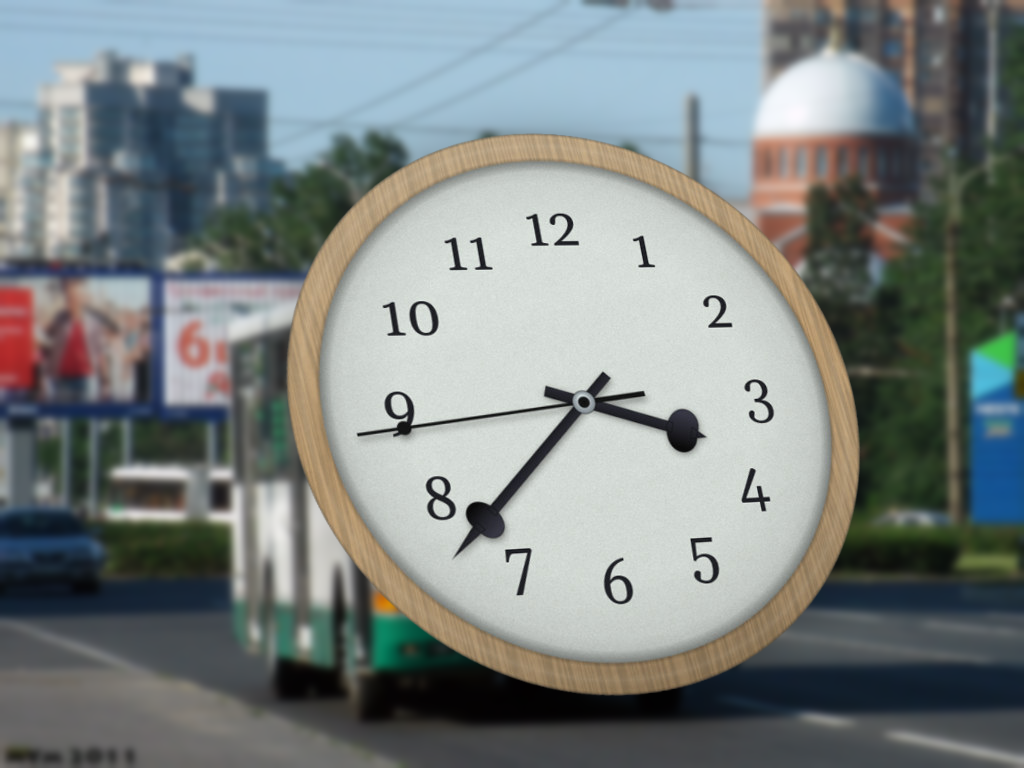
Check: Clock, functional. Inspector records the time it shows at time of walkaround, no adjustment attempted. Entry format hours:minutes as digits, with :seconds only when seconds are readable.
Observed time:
3:37:44
